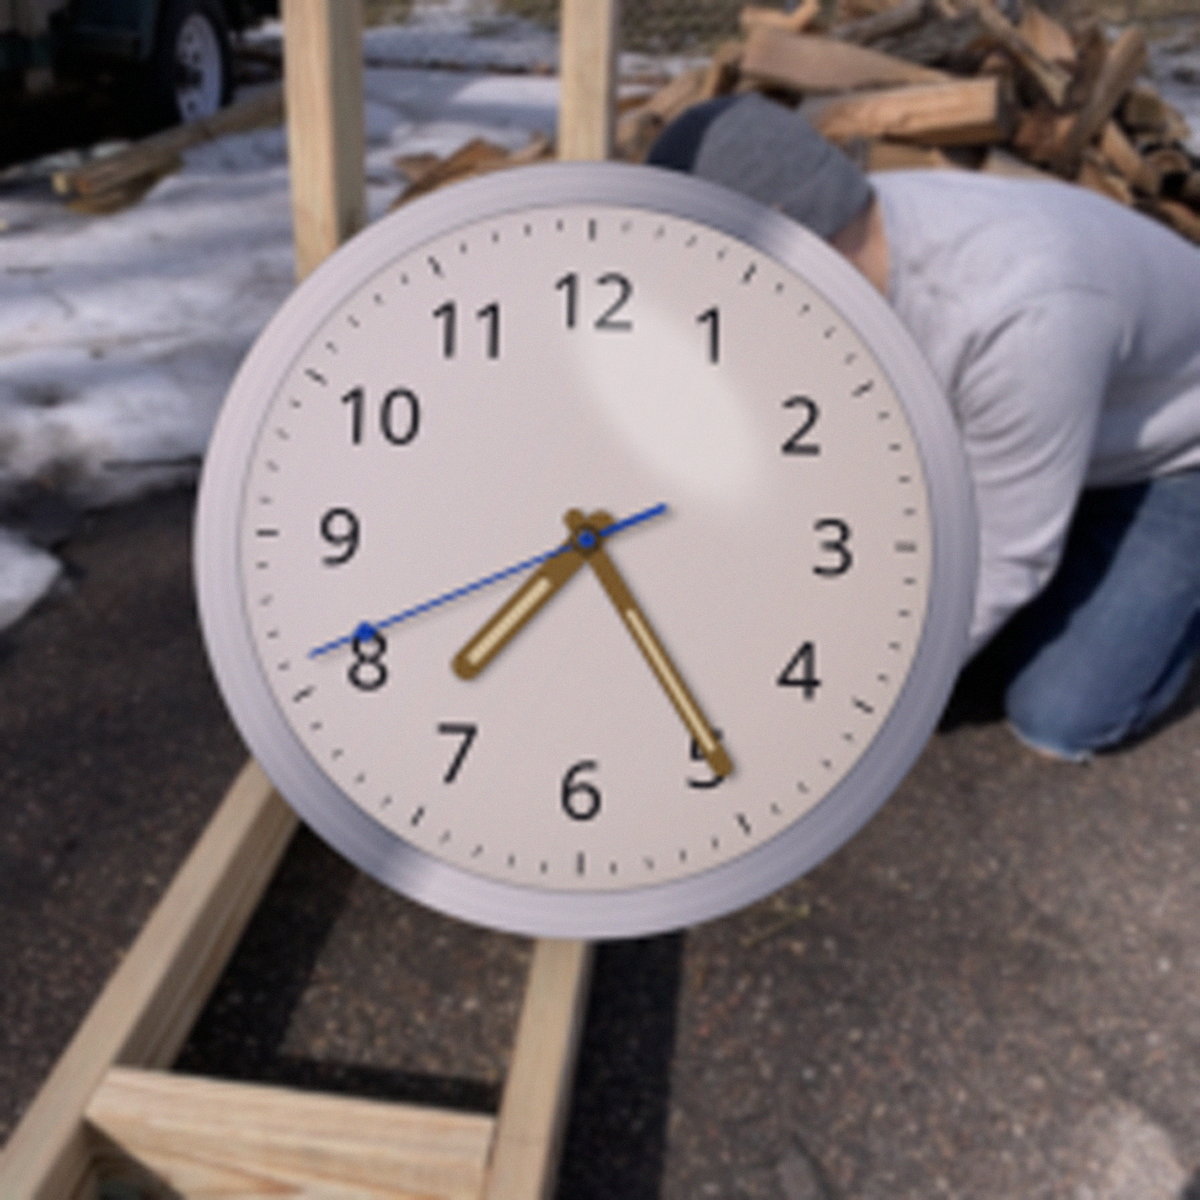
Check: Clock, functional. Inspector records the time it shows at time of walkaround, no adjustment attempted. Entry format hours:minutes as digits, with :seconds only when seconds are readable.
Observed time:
7:24:41
